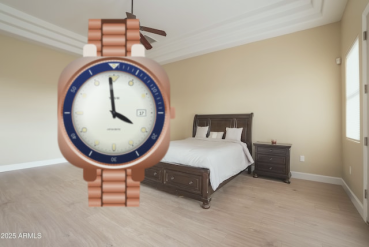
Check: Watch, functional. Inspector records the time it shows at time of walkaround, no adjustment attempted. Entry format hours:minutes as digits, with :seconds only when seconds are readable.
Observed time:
3:59
